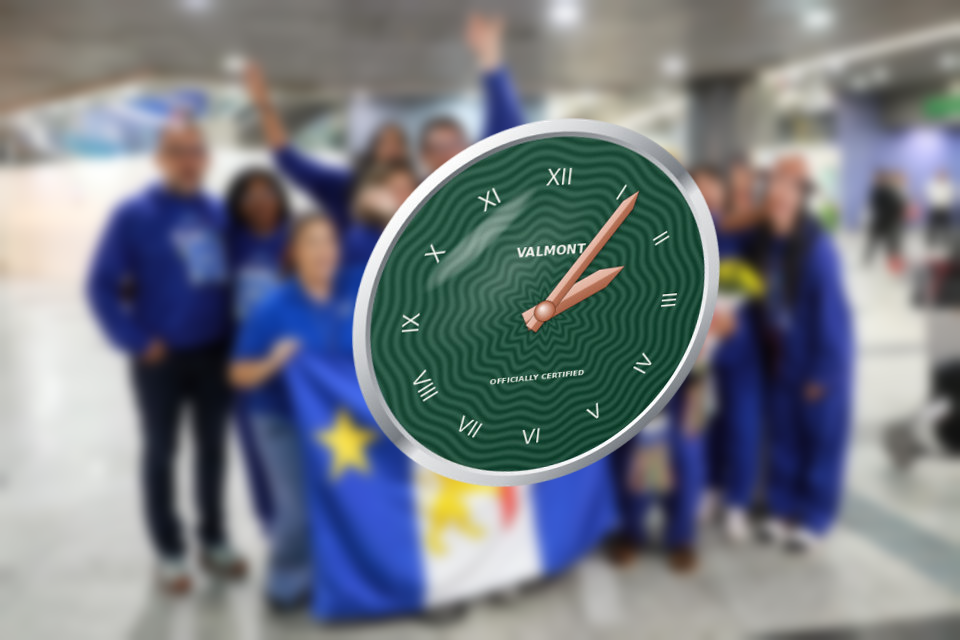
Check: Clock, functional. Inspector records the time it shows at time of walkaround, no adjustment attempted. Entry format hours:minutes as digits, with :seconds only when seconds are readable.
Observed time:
2:06
